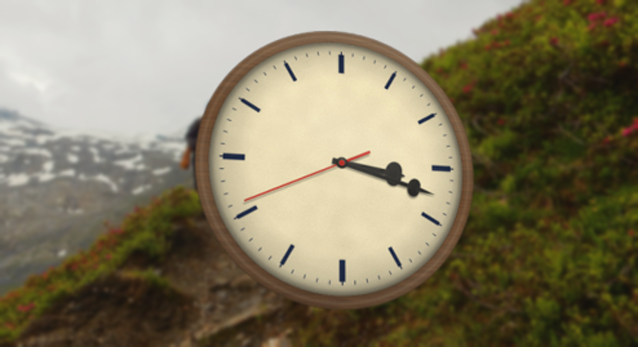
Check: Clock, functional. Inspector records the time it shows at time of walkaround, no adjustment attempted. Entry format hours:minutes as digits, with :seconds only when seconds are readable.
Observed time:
3:17:41
